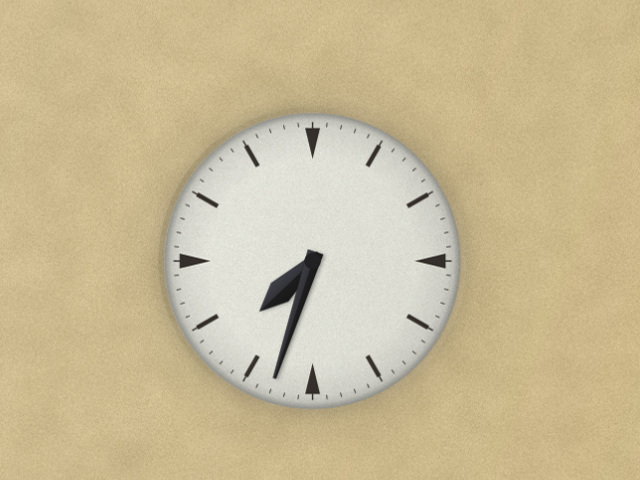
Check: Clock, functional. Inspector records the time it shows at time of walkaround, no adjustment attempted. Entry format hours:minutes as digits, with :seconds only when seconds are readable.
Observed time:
7:33
